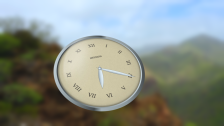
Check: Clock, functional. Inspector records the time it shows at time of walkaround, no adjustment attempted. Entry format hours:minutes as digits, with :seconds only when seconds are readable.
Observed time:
6:20
